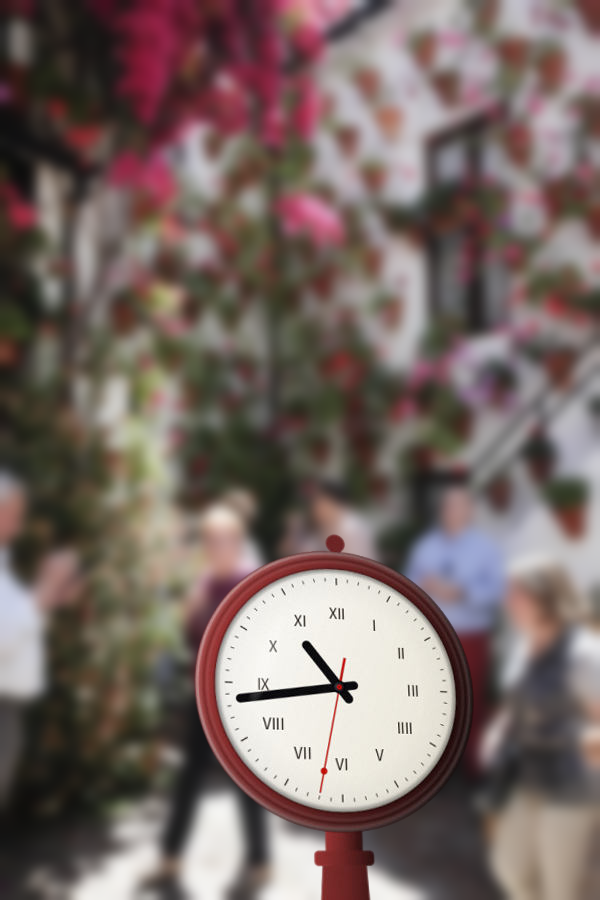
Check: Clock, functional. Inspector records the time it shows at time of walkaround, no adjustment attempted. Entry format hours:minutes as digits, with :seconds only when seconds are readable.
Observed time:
10:43:32
